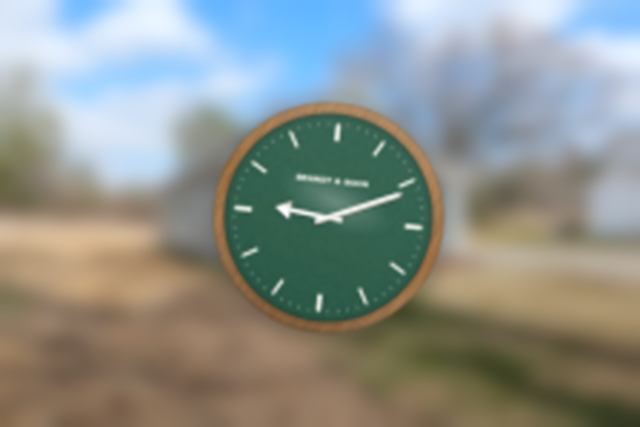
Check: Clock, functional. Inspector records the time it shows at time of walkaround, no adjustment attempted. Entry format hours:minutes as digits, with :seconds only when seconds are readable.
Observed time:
9:11
